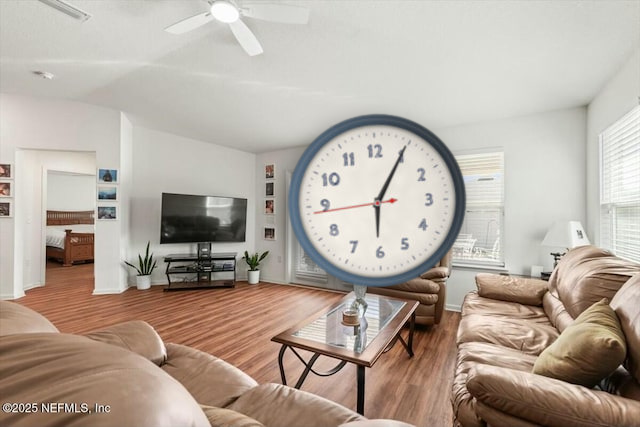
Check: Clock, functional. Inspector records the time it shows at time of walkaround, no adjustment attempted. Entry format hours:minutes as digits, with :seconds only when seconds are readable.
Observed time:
6:04:44
